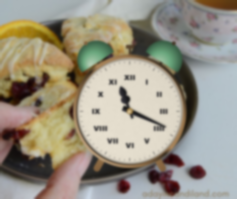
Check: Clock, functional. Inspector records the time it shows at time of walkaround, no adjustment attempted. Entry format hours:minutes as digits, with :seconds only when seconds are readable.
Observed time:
11:19
